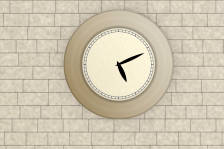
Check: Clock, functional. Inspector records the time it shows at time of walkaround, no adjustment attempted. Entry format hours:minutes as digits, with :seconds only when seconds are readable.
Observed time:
5:11
